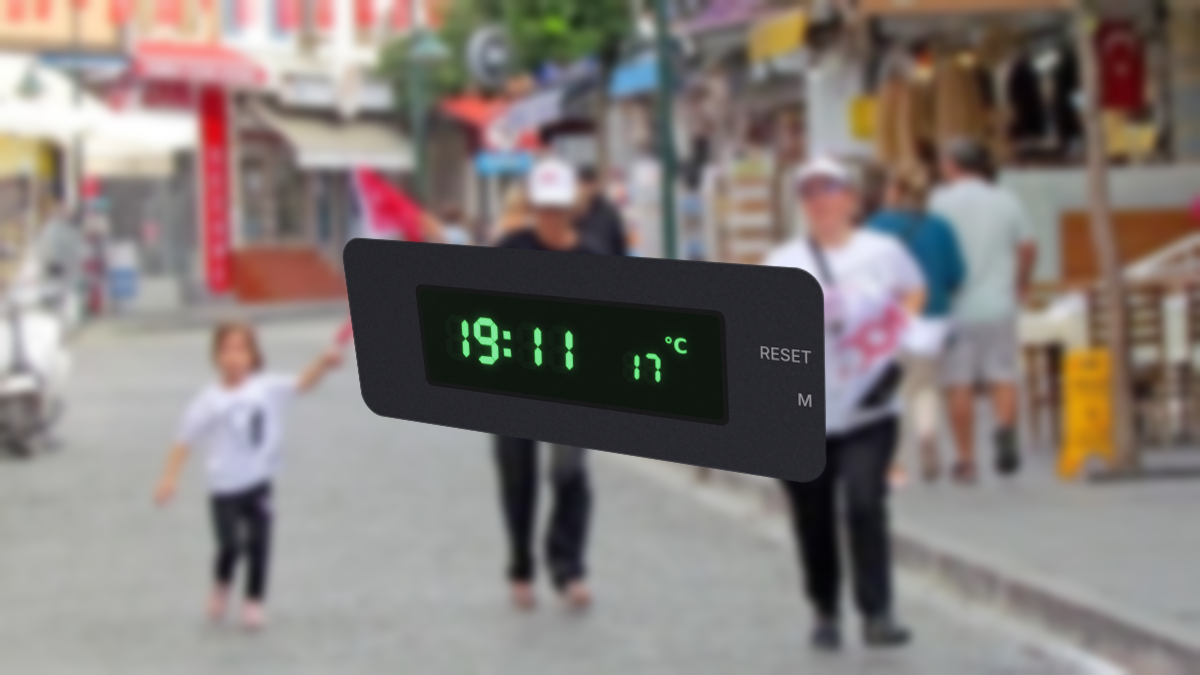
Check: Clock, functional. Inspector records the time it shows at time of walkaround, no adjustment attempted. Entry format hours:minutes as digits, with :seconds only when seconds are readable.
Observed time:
19:11
